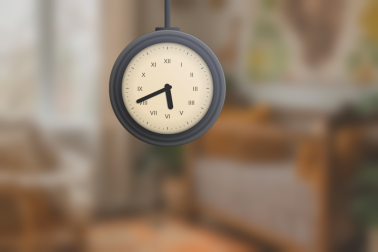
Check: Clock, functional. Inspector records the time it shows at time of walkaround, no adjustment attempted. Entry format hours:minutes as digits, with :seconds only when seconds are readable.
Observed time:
5:41
